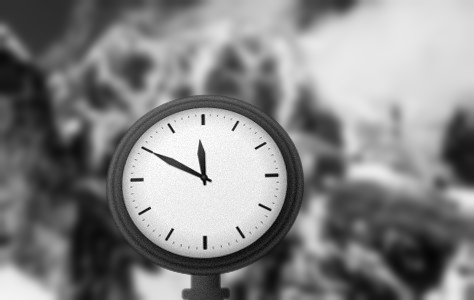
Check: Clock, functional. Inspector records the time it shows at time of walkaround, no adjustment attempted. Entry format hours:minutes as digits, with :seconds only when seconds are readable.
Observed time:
11:50
